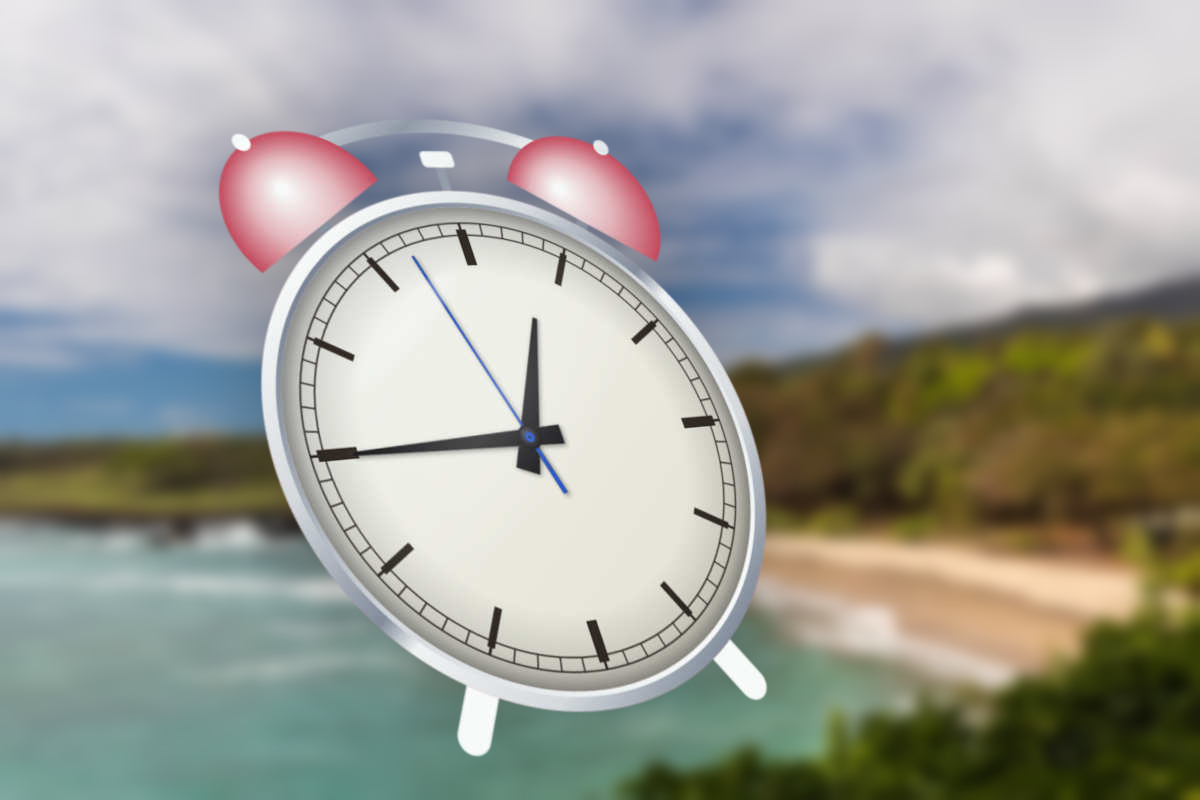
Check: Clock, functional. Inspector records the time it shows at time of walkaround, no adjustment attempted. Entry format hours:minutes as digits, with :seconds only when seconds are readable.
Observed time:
12:44:57
